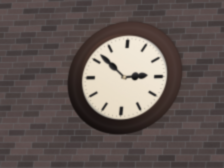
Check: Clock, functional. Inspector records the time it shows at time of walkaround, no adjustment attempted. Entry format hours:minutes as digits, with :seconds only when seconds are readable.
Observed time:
2:52
